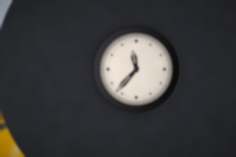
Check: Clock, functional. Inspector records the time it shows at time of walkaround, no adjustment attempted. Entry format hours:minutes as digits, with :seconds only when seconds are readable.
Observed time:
11:37
